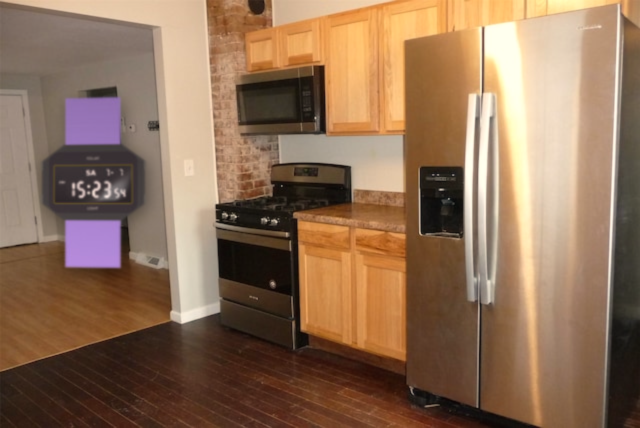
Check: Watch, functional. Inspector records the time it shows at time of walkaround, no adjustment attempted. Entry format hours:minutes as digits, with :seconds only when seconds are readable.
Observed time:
15:23
